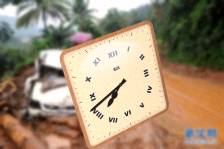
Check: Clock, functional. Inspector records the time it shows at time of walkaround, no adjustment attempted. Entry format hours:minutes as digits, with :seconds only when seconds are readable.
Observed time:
7:42
